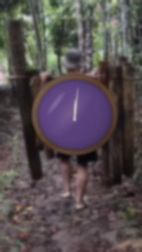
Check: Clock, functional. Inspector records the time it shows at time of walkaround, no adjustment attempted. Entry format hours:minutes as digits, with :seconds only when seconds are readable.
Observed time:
12:01
